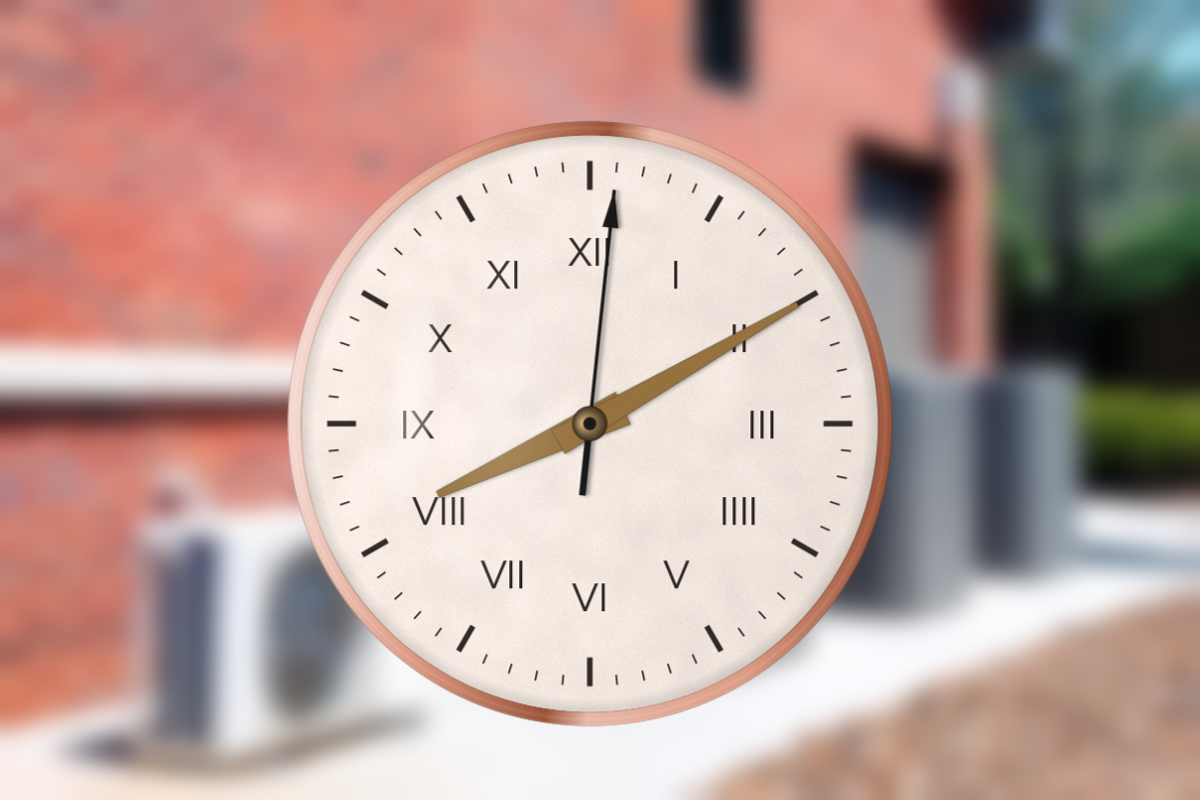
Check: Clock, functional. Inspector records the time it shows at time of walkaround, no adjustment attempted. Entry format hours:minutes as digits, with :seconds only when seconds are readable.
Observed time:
8:10:01
